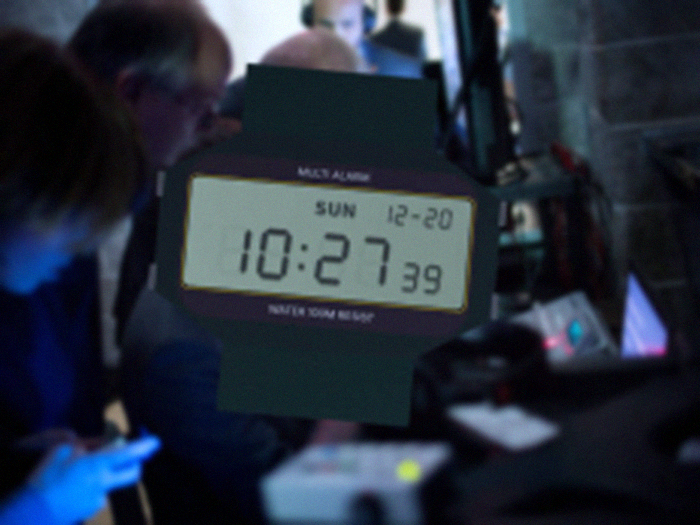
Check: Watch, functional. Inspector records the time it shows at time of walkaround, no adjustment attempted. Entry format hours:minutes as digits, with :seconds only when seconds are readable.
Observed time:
10:27:39
